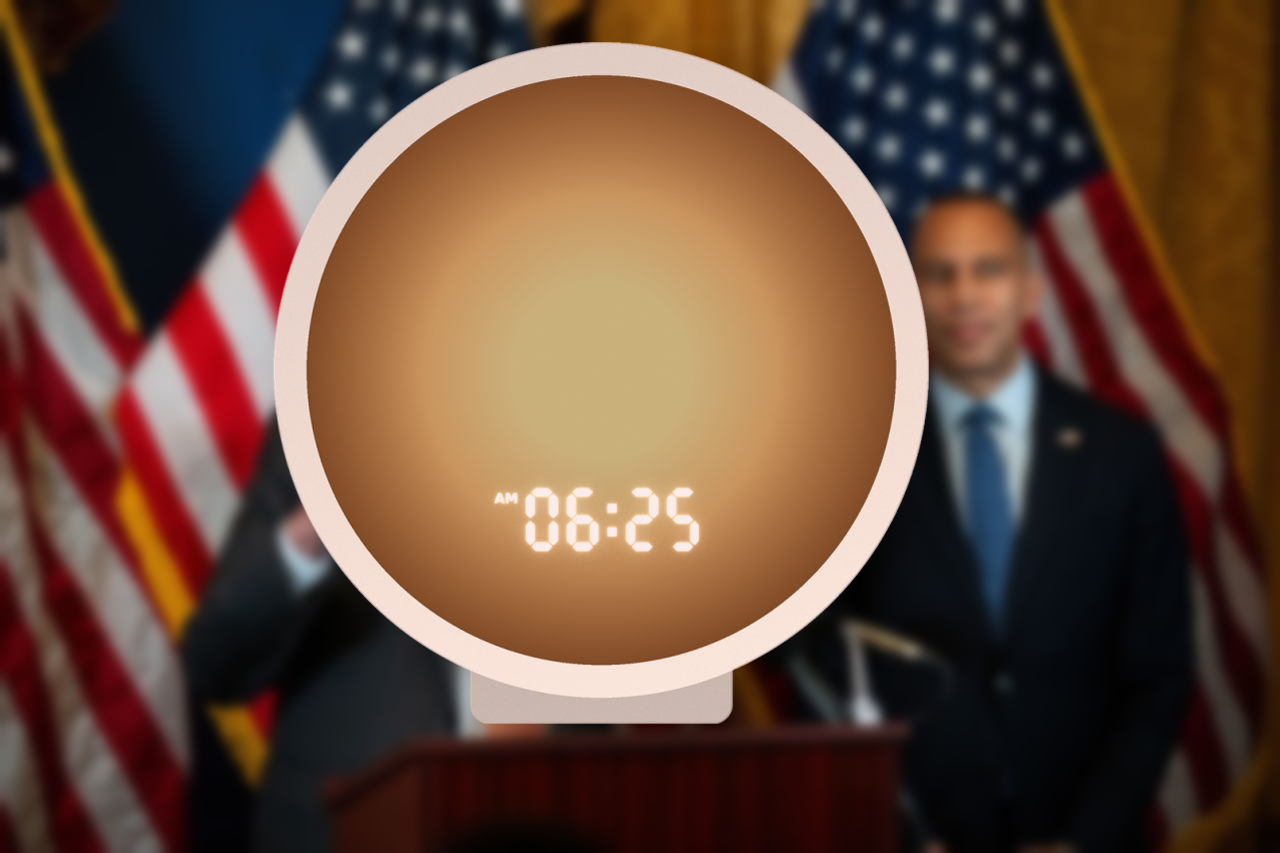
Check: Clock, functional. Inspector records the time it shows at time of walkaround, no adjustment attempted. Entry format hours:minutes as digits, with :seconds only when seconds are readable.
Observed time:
6:25
